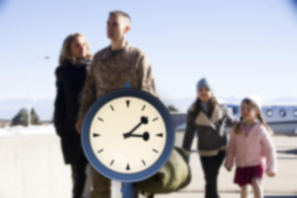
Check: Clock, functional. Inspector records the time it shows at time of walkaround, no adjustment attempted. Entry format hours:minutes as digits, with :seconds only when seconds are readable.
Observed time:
3:08
